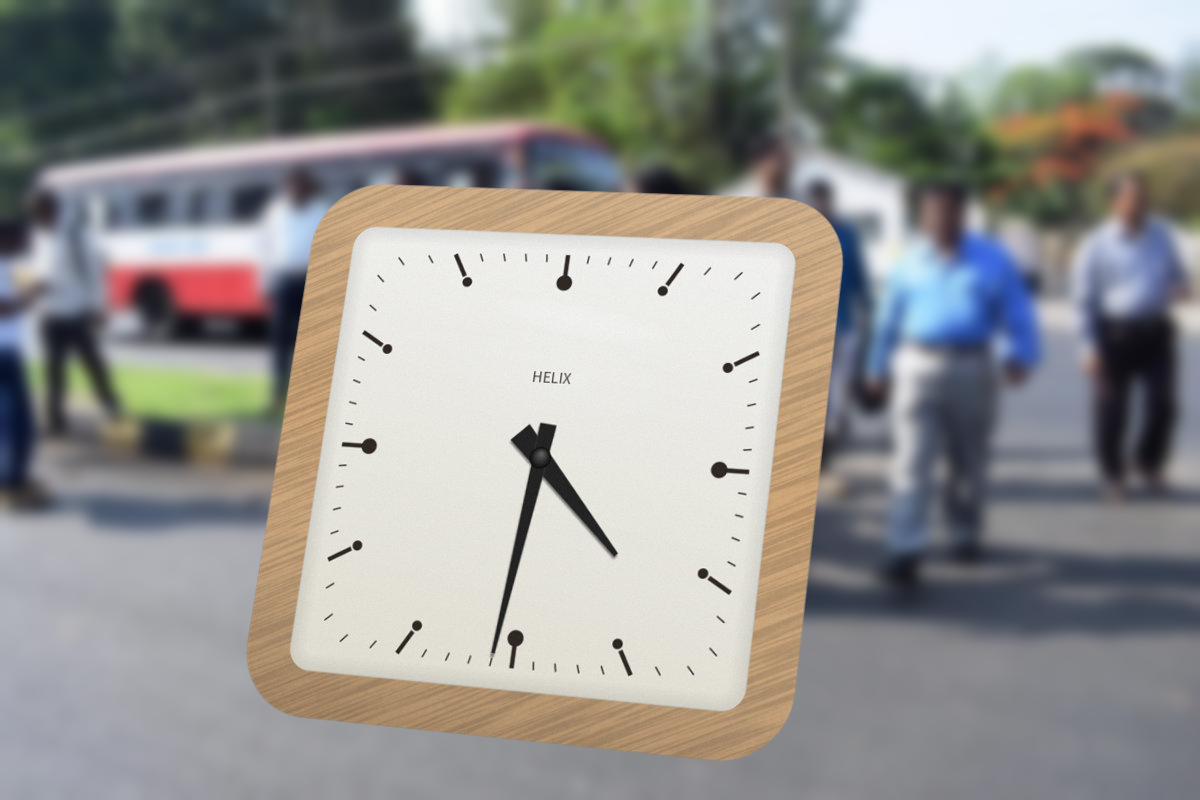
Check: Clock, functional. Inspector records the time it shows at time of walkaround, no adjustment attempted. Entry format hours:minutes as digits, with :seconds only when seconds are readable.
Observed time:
4:31
